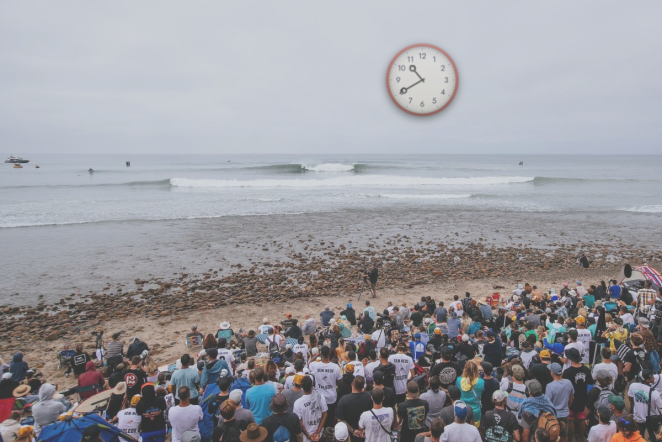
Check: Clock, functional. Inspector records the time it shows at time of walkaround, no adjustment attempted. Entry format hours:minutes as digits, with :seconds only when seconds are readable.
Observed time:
10:40
